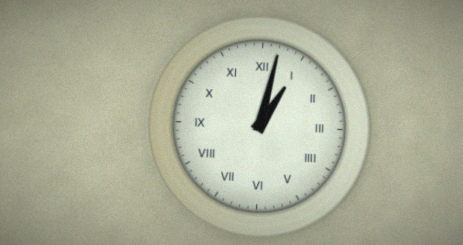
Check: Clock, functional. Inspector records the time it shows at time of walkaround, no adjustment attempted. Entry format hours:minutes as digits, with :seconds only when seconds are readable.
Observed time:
1:02
